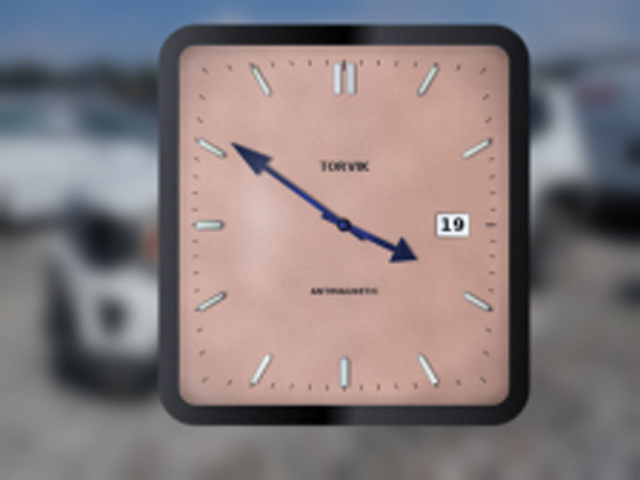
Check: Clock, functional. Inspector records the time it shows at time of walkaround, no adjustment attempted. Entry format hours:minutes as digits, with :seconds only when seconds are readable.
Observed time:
3:51
